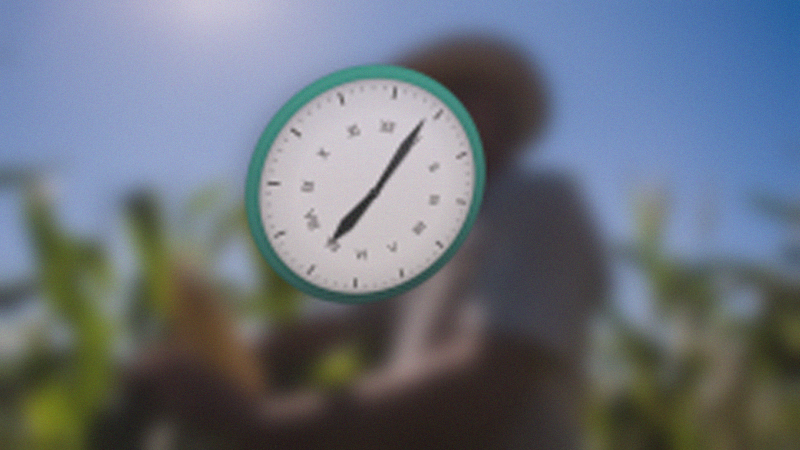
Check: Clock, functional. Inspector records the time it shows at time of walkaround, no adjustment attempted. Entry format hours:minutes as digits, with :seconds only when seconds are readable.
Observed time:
7:04
